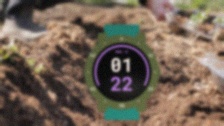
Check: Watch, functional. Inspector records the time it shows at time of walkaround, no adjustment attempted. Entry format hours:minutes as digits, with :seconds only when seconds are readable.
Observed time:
1:22
